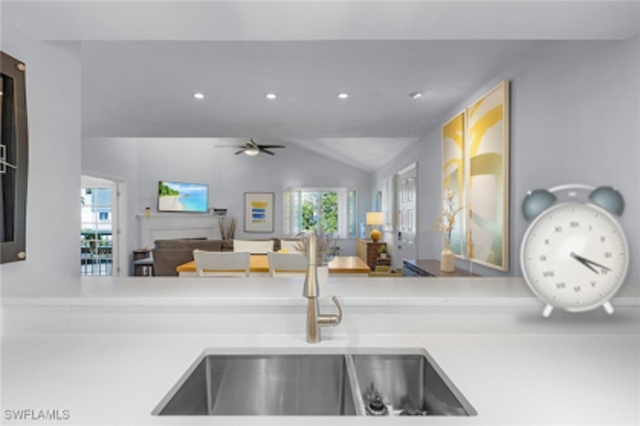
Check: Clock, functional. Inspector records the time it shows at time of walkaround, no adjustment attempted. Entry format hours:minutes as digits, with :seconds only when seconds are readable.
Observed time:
4:19
